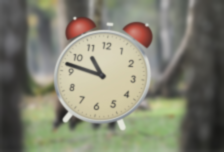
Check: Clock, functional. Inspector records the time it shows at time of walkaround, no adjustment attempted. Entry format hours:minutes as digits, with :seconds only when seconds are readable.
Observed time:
10:47
